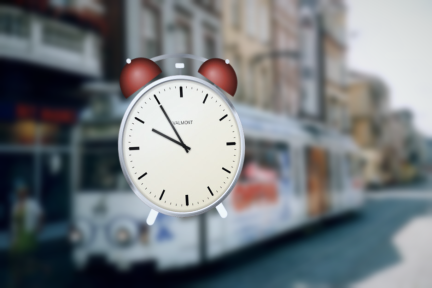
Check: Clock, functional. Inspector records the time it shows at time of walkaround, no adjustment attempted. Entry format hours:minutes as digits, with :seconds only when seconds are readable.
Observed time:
9:55
